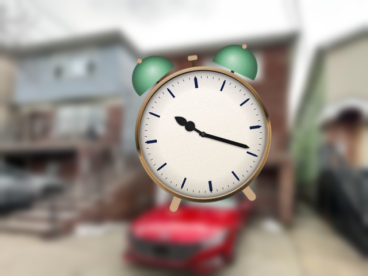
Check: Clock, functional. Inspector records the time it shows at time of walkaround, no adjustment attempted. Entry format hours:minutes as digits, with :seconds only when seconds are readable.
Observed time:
10:19
